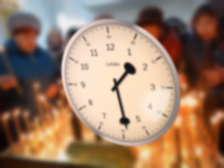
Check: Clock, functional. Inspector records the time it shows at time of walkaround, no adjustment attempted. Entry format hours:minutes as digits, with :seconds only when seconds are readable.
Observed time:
1:29
